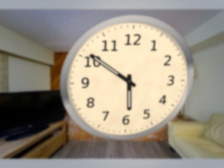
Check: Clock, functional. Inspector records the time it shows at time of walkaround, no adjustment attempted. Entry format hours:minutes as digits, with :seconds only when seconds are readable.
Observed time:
5:51
